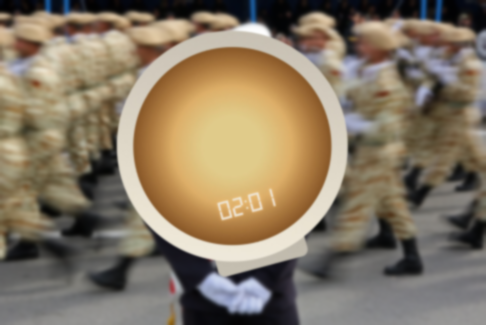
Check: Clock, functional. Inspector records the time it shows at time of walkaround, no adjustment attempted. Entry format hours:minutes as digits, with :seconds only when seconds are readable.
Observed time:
2:01
